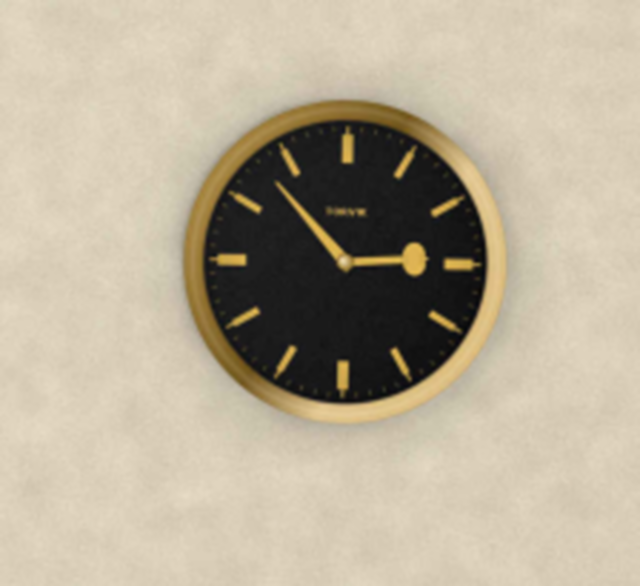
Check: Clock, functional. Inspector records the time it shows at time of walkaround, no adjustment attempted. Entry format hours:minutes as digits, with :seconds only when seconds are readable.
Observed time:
2:53
